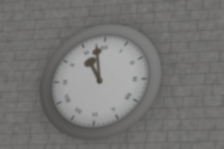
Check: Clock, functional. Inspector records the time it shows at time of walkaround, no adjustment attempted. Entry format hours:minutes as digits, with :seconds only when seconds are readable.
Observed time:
10:58
